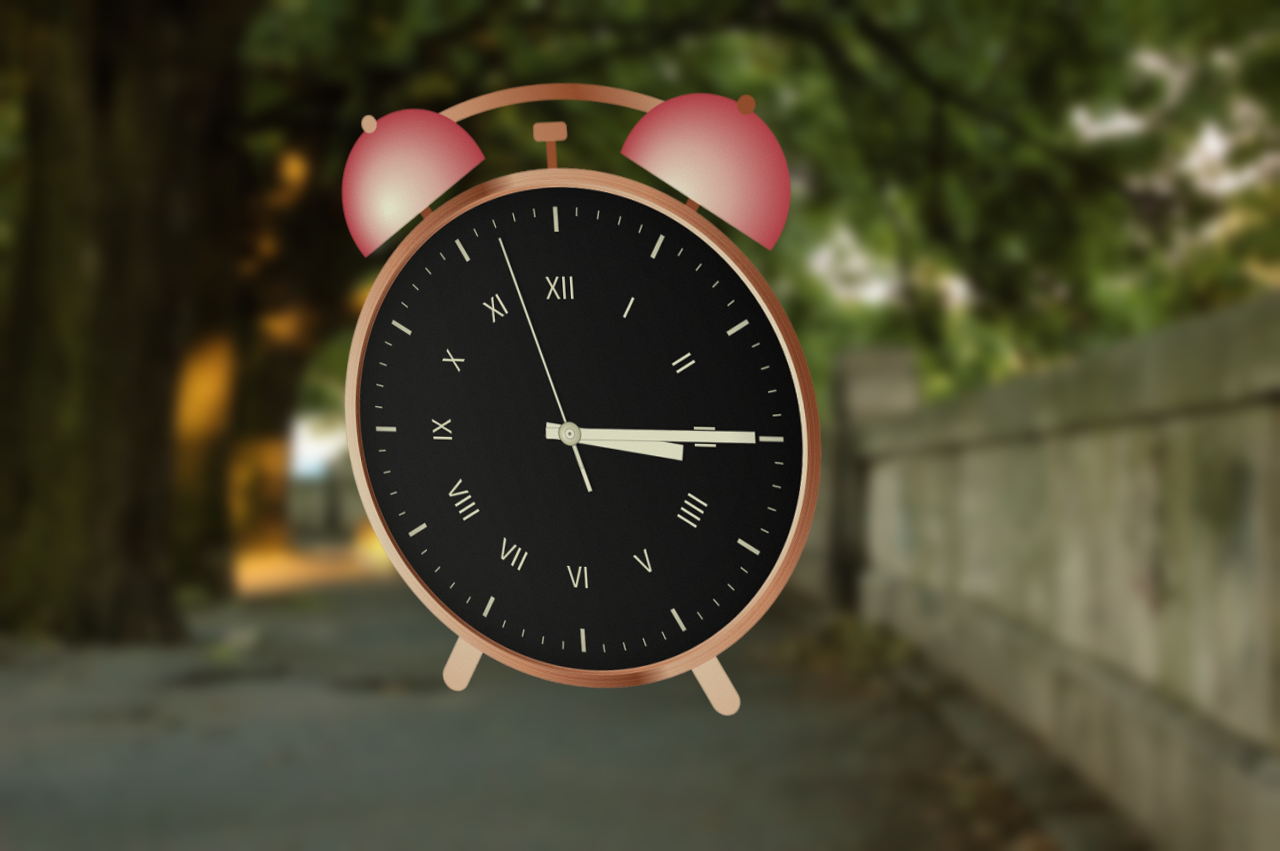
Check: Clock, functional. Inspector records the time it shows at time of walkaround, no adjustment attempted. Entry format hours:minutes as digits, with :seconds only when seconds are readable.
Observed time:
3:14:57
